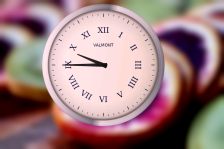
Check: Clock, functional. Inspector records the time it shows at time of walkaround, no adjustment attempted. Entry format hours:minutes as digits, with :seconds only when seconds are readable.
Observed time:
9:45
